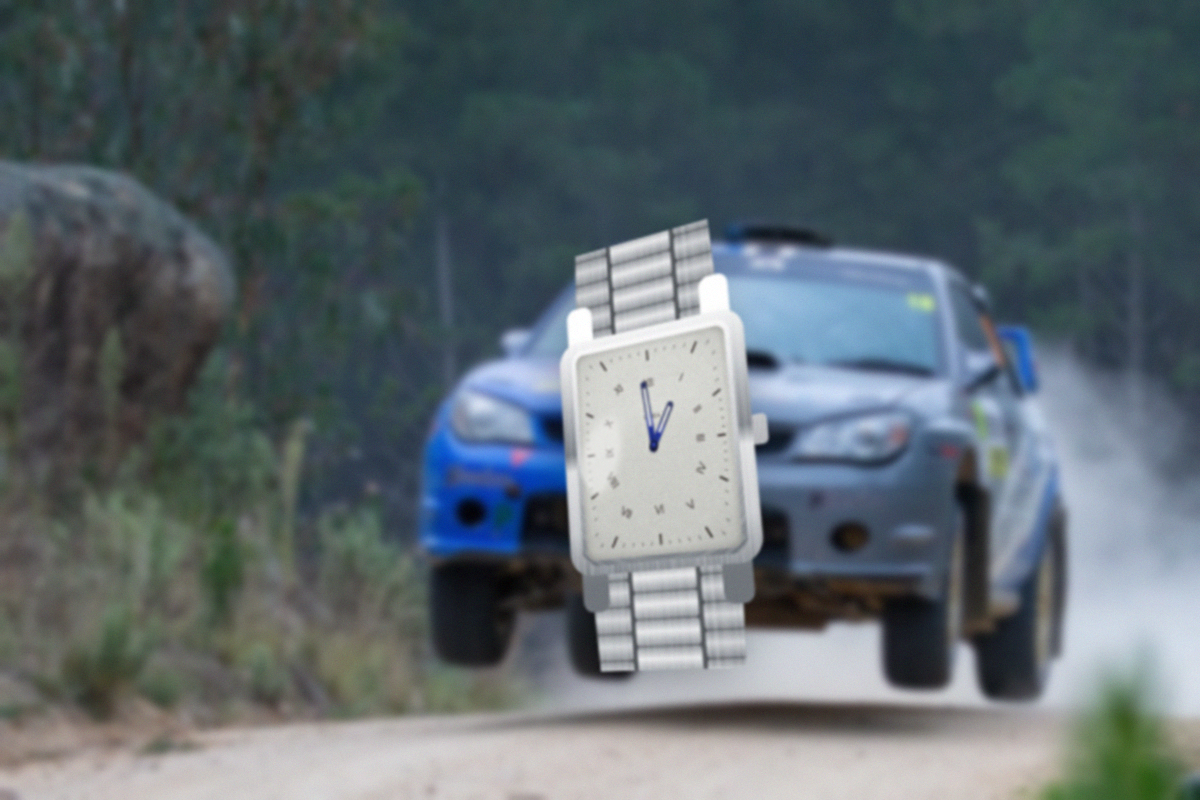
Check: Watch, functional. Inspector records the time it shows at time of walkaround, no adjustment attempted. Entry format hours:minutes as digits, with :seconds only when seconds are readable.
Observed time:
12:59
